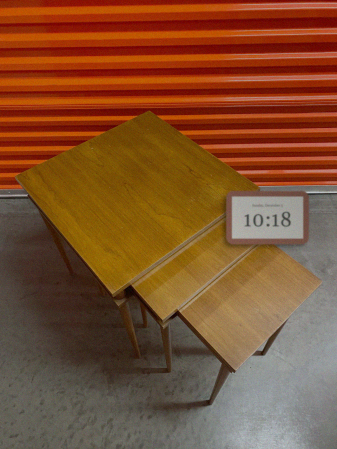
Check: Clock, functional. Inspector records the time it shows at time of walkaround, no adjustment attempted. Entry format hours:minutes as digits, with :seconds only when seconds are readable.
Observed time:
10:18
